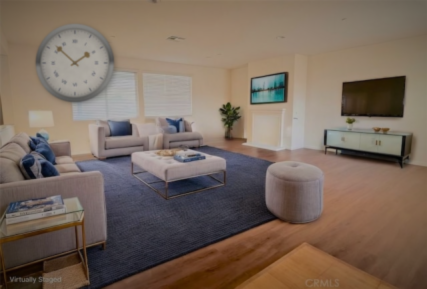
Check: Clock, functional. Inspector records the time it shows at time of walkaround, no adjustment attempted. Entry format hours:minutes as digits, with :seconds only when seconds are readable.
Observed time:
1:52
